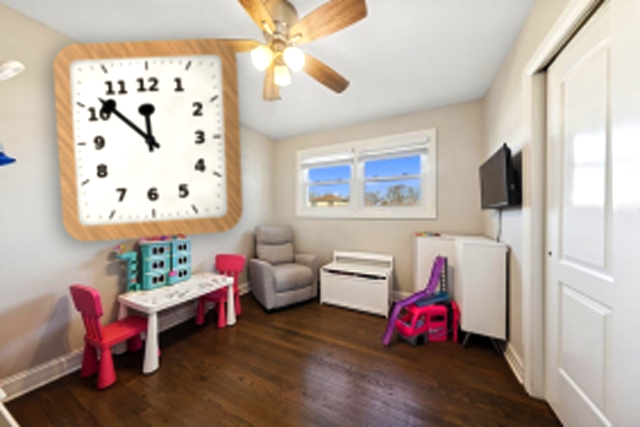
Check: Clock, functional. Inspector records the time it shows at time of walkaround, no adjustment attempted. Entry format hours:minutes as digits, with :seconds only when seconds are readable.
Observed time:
11:52
